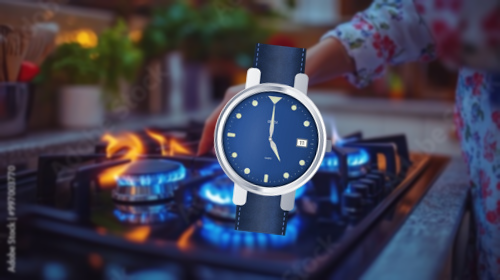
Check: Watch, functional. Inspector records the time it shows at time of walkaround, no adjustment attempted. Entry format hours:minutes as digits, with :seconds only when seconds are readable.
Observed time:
5:00
